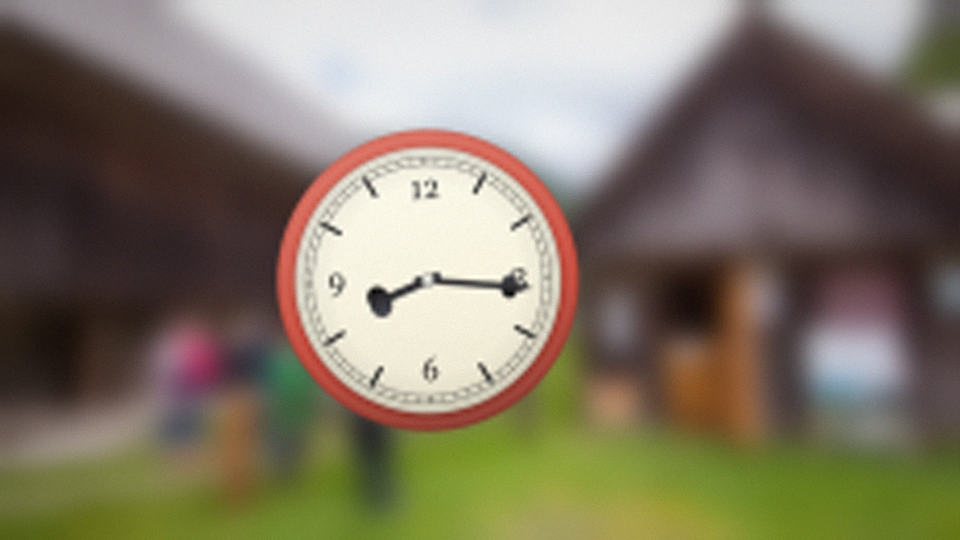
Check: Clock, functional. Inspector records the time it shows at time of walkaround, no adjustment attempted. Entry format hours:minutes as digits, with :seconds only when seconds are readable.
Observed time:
8:16
